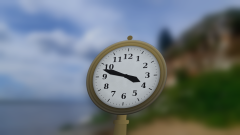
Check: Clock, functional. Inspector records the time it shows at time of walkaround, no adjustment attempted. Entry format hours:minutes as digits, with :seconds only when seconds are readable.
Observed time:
3:48
